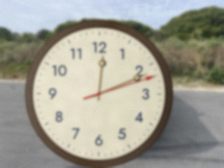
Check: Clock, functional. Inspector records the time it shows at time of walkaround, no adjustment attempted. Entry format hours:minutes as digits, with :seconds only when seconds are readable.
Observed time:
12:11:12
